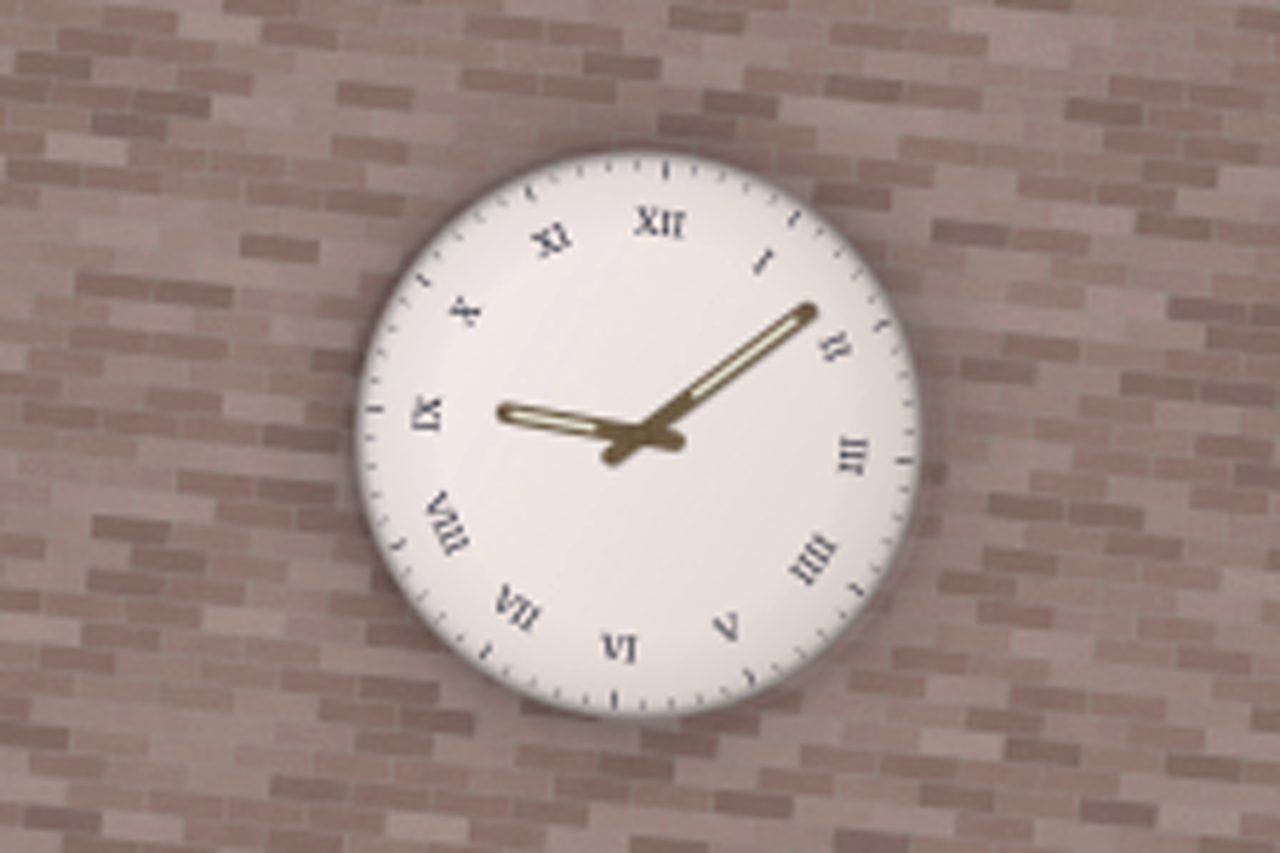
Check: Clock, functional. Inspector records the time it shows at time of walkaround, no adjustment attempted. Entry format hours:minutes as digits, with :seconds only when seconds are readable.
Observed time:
9:08
